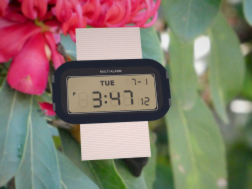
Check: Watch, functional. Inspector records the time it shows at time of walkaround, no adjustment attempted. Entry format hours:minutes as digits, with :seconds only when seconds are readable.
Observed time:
3:47
